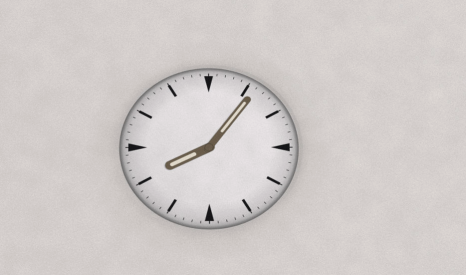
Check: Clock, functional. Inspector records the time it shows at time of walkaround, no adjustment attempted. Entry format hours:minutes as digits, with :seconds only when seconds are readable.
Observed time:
8:06
